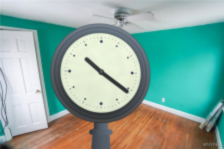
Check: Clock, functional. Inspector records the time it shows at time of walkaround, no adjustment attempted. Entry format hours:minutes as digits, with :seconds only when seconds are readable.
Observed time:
10:21
